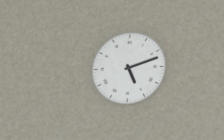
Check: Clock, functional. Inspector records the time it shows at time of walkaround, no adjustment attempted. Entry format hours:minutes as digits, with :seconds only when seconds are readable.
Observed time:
5:12
